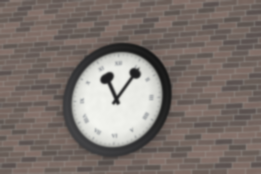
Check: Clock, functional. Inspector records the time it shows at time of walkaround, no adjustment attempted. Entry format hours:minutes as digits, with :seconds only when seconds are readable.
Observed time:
11:06
